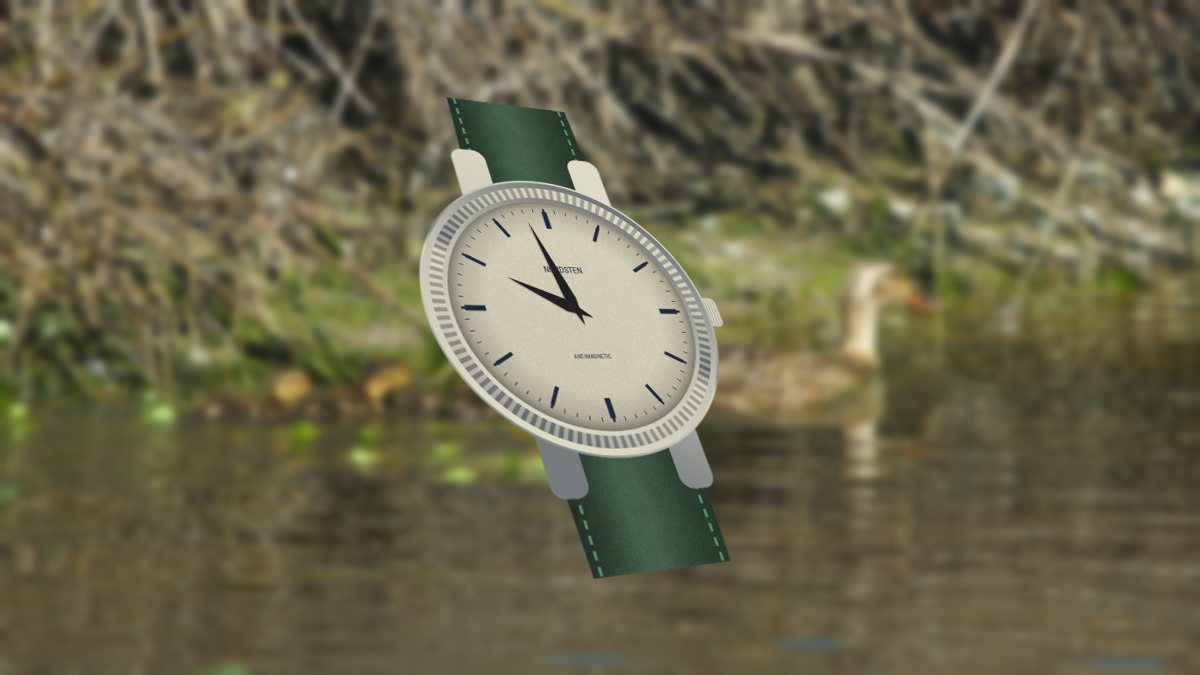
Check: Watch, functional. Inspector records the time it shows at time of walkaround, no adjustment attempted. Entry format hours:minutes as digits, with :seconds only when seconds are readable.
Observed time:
9:58
